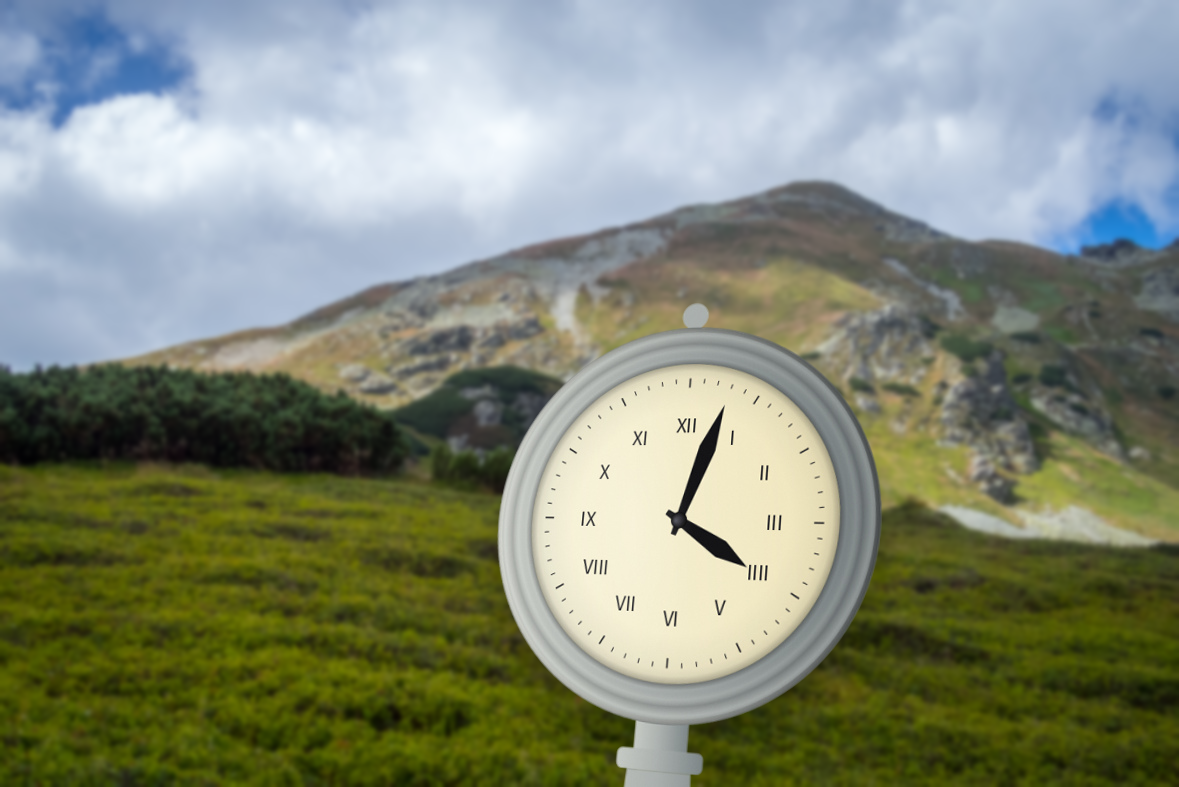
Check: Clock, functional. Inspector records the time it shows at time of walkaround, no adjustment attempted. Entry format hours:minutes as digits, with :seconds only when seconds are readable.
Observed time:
4:03
